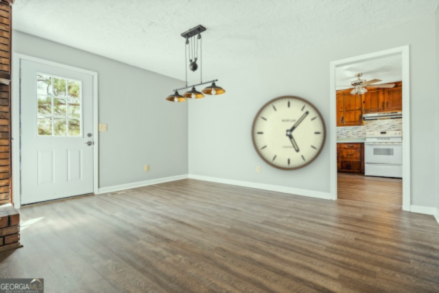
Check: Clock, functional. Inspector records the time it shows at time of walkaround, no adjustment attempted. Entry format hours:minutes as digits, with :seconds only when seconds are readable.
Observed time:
5:07
